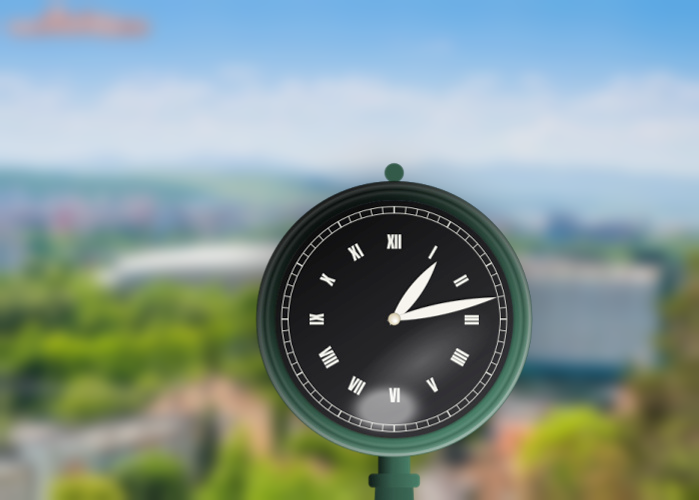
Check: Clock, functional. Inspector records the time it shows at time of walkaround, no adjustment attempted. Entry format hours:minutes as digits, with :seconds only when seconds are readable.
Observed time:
1:13
